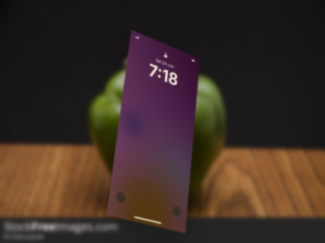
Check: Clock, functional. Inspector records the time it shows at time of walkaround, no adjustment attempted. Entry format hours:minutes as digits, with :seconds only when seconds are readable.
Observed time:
7:18
